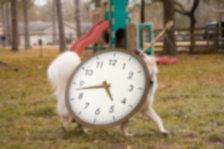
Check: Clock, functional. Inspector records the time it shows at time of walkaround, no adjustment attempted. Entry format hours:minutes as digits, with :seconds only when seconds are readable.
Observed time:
4:43
